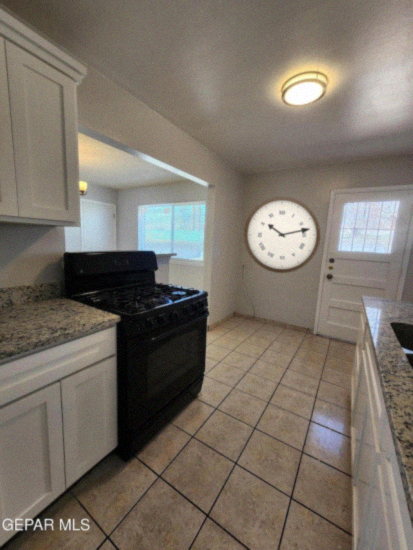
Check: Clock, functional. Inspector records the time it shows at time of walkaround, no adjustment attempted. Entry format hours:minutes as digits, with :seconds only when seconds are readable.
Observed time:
10:13
